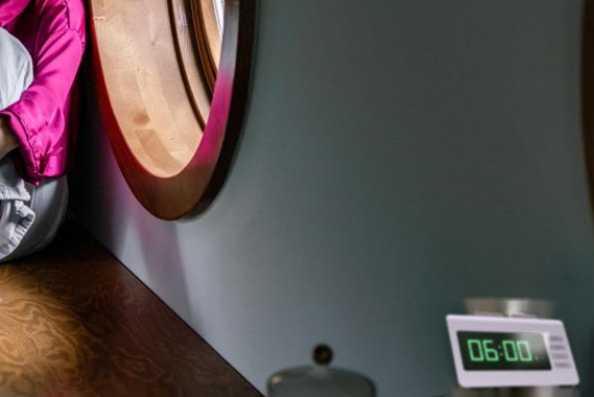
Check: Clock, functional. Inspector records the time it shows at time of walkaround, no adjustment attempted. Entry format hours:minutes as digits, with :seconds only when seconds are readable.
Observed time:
6:00
